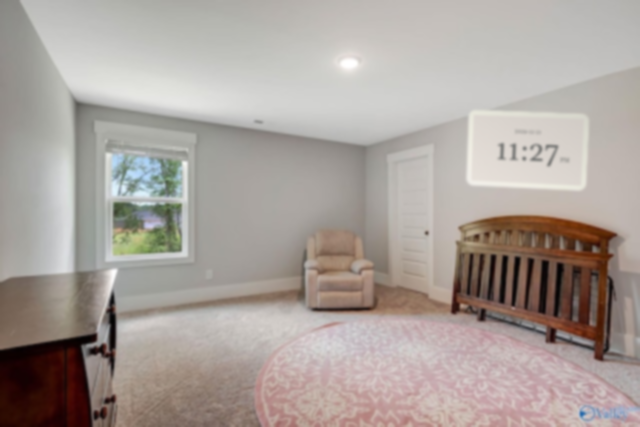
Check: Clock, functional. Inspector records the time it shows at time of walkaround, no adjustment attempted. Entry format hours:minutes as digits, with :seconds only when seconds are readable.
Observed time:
11:27
